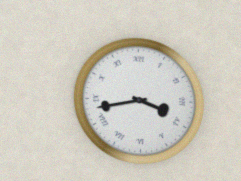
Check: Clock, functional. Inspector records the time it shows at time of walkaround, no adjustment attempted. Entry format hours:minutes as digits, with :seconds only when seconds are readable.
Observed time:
3:43
